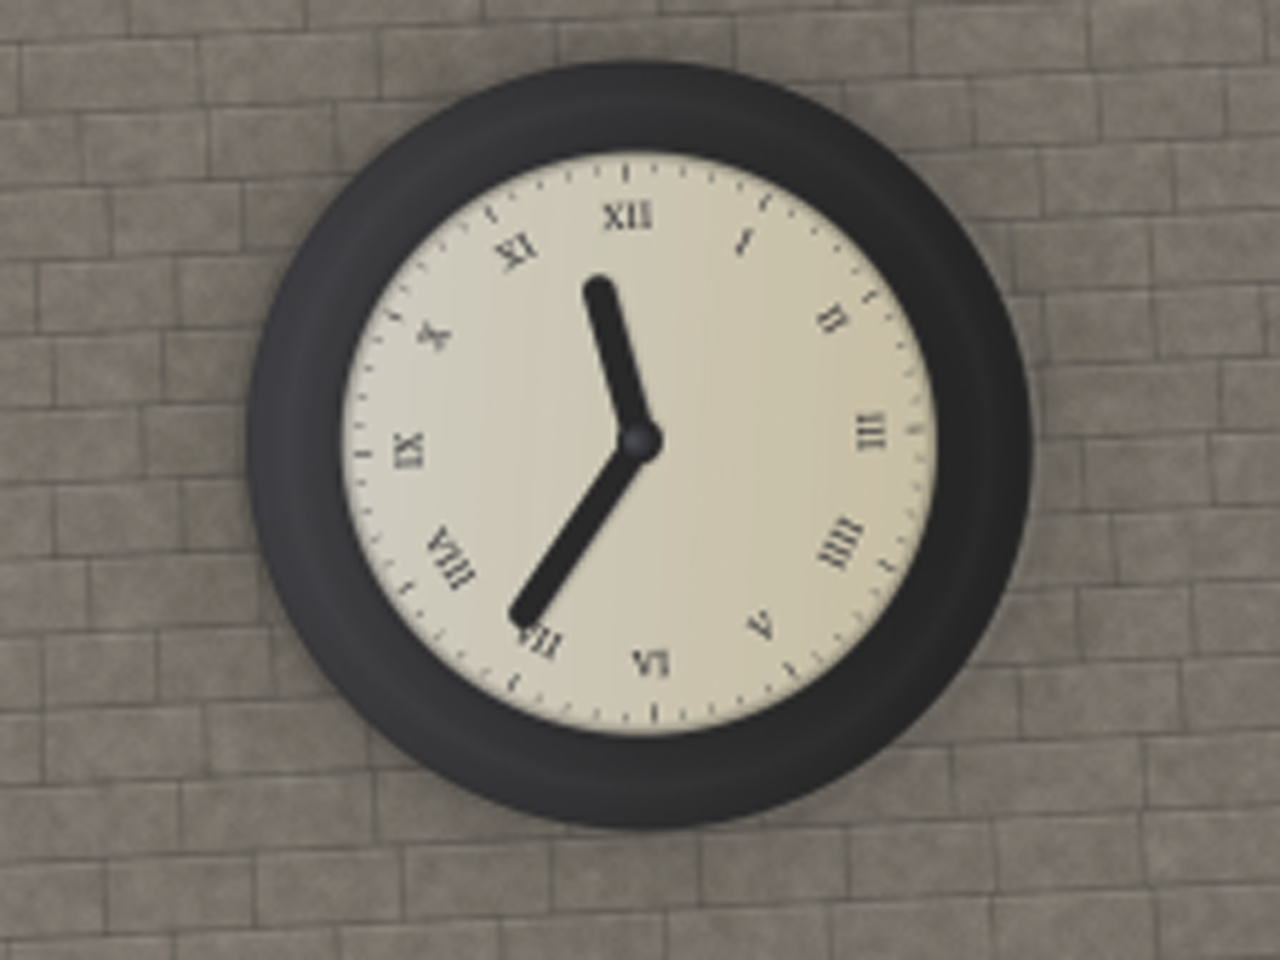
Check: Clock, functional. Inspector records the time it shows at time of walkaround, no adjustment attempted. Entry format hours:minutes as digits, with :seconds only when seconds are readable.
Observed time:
11:36
